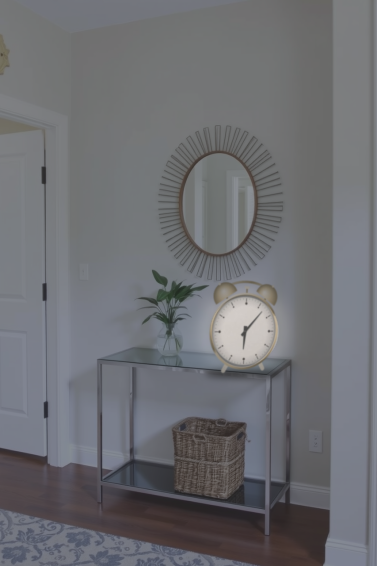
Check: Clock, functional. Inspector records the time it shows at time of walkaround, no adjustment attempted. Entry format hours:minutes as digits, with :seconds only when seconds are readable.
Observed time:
6:07
